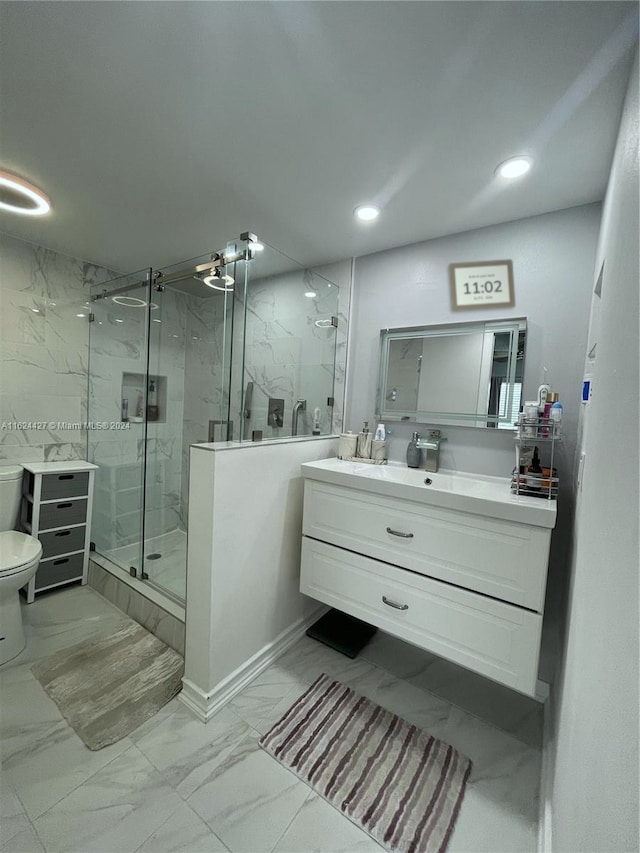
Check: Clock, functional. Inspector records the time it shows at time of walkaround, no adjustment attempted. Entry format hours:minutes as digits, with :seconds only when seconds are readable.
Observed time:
11:02
